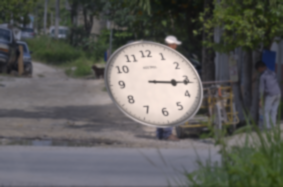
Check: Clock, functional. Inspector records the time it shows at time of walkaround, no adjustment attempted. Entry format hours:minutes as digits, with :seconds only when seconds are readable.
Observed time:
3:16
